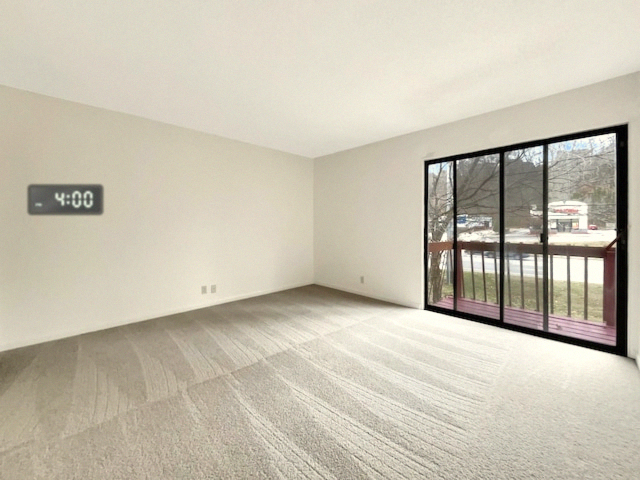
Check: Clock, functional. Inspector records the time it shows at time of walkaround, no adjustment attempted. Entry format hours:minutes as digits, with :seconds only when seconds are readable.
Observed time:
4:00
